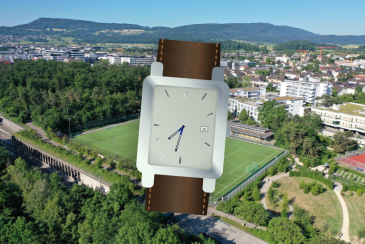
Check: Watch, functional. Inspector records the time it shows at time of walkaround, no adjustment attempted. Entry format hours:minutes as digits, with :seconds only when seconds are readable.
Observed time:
7:32
